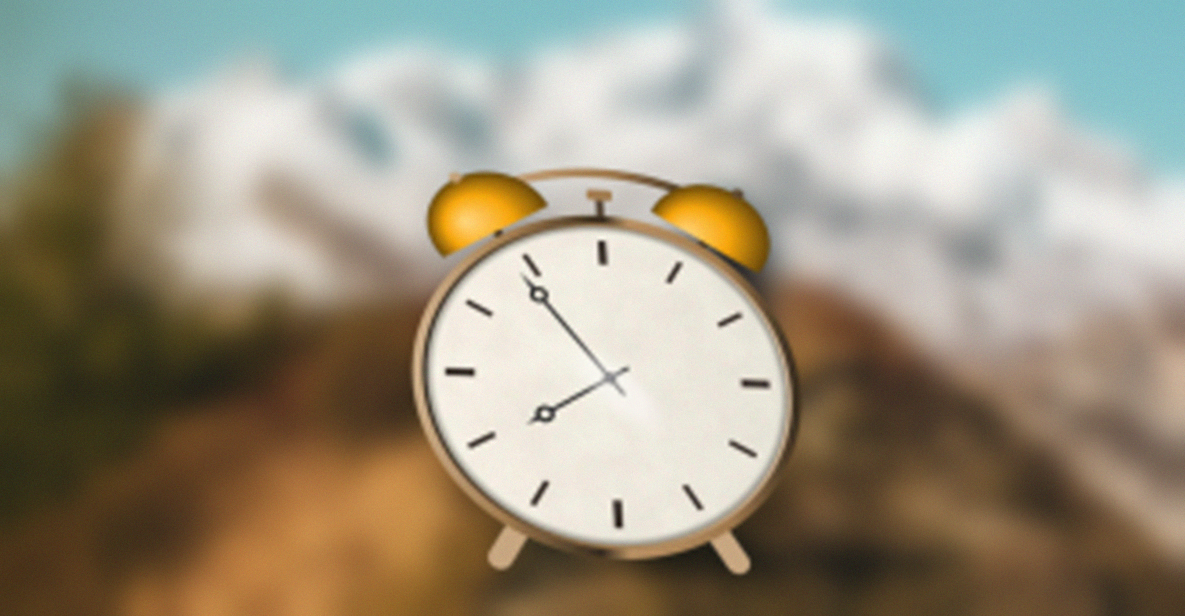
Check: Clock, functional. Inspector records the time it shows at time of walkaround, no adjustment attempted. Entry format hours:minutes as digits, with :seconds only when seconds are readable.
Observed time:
7:54
